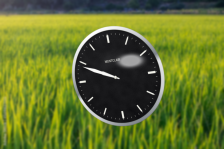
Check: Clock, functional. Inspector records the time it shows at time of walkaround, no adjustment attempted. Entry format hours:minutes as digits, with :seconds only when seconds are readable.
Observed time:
9:49
